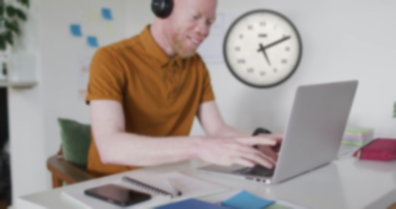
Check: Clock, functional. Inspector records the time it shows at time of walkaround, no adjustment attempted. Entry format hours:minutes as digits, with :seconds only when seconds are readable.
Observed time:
5:11
